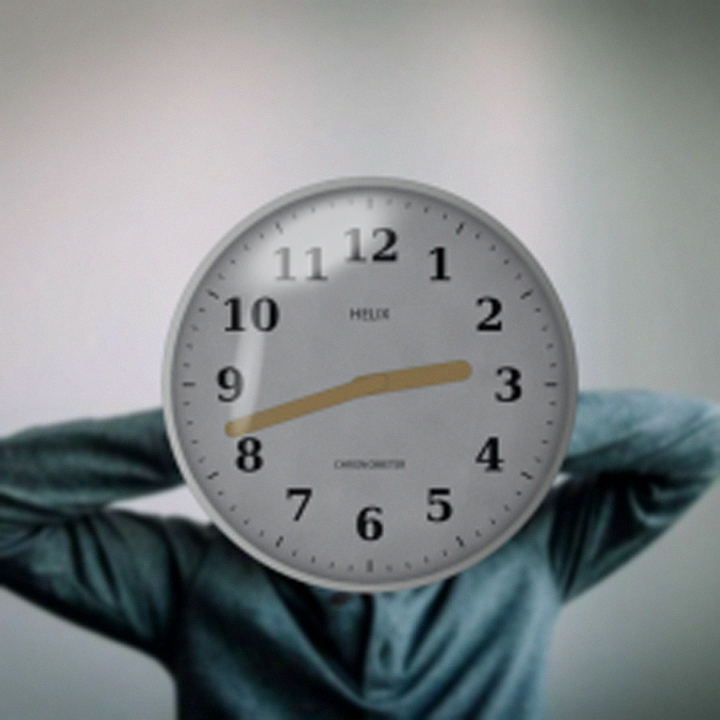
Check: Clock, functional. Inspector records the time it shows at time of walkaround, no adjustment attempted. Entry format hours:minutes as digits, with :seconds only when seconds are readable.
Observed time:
2:42
